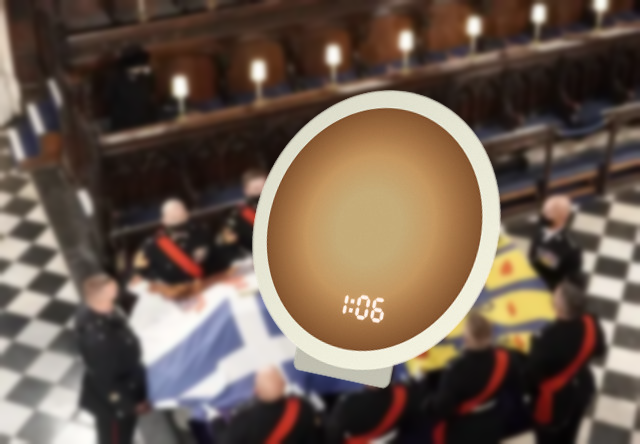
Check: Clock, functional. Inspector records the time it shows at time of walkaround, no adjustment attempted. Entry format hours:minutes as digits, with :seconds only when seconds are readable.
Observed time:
1:06
